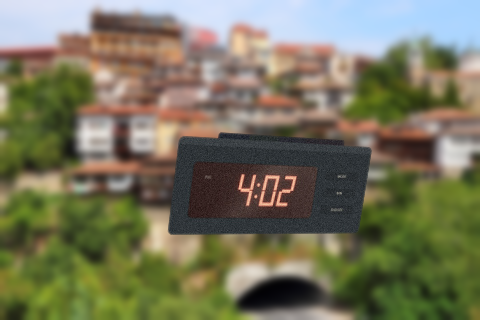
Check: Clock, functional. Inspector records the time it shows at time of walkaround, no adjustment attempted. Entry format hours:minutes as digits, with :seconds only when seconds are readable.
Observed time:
4:02
